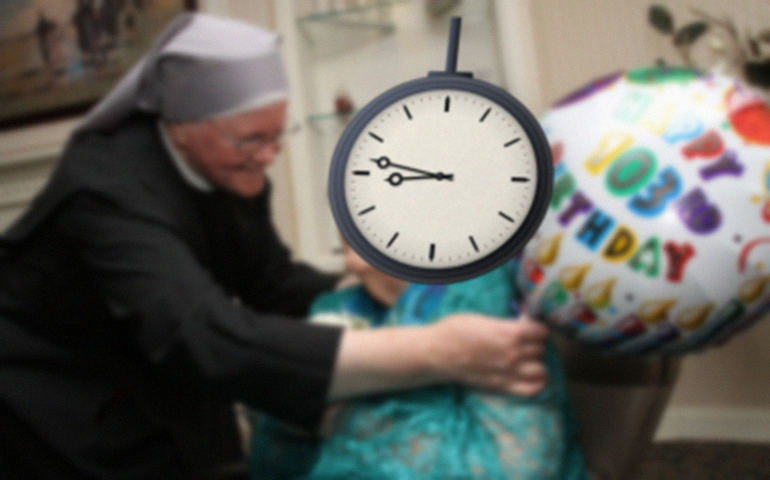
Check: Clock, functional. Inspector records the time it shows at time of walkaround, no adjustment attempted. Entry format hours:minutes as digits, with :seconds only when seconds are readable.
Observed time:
8:47
